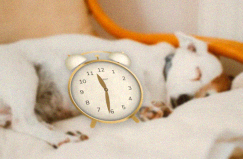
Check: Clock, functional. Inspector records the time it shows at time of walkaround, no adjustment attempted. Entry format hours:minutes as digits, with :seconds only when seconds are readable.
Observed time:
11:31
